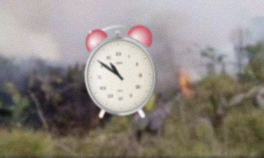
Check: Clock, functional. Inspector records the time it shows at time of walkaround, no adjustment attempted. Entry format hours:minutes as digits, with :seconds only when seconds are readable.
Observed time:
10:51
